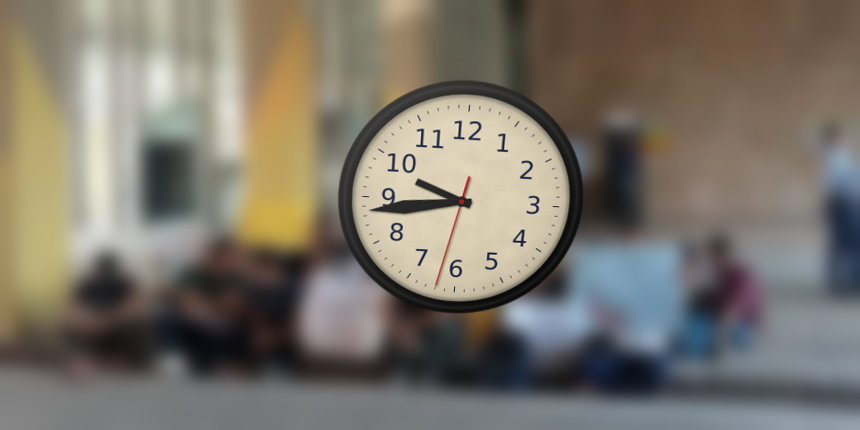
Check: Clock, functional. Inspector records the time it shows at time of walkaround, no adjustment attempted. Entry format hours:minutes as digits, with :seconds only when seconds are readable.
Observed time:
9:43:32
